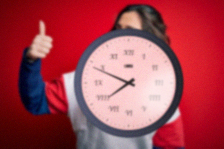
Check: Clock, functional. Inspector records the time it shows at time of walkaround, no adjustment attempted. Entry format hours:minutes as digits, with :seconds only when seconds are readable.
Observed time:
7:49
